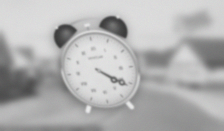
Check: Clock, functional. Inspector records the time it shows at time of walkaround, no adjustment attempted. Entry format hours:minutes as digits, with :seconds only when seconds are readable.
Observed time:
4:21
